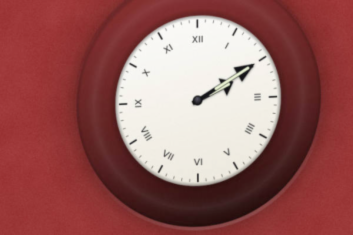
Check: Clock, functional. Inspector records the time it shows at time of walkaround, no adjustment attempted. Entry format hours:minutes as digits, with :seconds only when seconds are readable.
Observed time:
2:10
